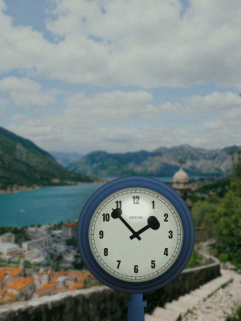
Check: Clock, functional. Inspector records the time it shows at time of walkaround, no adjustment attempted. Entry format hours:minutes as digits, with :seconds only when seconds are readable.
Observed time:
1:53
